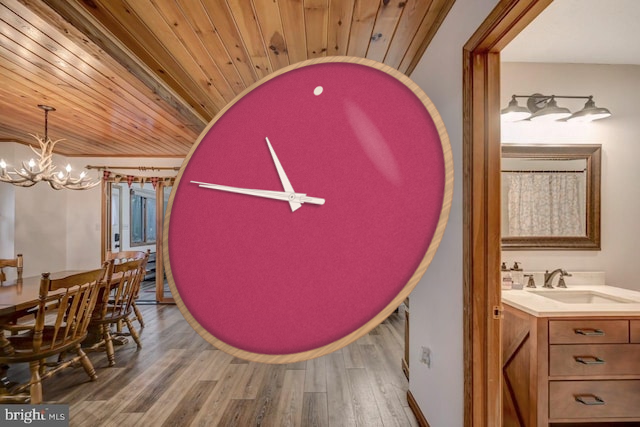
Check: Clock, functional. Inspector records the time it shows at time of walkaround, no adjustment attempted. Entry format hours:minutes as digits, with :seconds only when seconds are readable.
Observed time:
10:45:46
